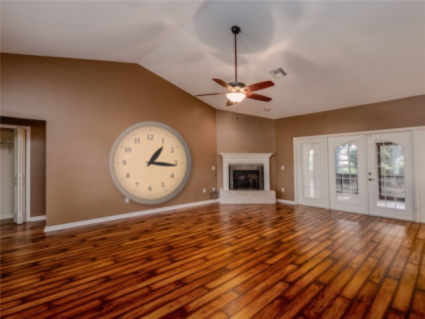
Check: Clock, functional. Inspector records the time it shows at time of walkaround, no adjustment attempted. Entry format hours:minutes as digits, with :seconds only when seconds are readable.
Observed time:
1:16
